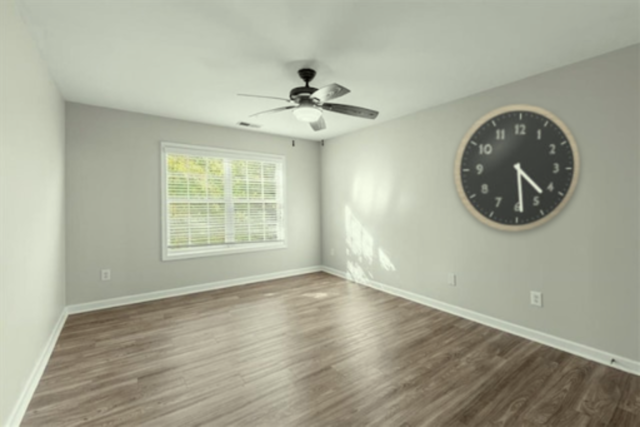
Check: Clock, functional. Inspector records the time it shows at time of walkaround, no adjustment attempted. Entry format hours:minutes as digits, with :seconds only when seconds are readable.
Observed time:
4:29
